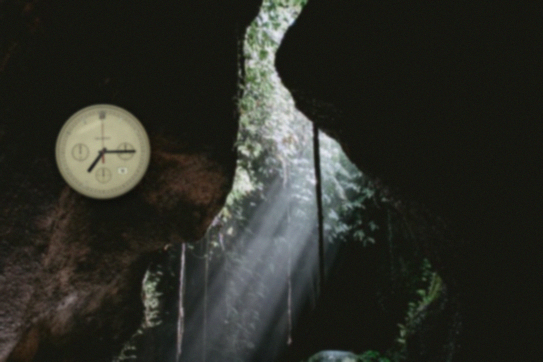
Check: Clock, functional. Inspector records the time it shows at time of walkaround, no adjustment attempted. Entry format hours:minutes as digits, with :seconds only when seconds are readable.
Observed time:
7:15
